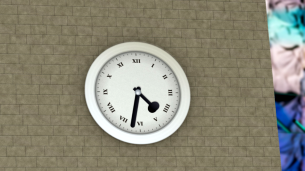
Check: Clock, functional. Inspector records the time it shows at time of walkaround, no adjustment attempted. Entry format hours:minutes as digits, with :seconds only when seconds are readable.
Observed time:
4:32
